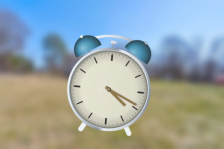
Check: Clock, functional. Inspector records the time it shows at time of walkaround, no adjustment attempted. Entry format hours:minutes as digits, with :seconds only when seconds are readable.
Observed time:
4:19
